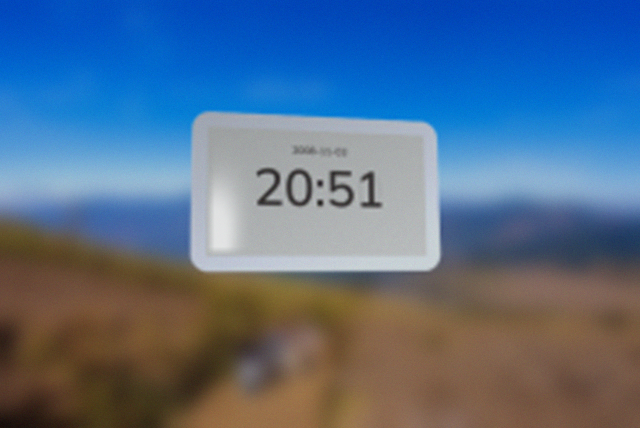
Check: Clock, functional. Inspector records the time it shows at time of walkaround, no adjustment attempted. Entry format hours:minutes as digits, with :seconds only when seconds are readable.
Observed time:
20:51
